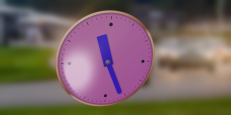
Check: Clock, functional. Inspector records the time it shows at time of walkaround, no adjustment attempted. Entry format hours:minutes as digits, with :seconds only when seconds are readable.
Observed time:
11:26
